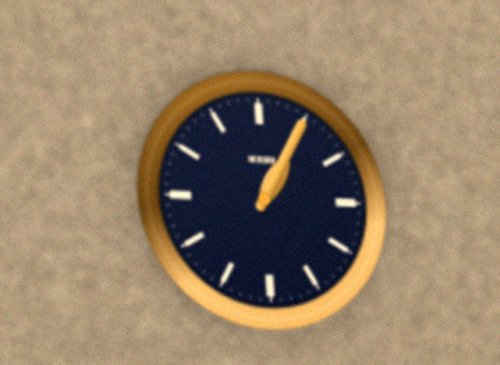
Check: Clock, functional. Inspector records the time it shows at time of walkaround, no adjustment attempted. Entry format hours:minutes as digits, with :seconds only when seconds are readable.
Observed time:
1:05
